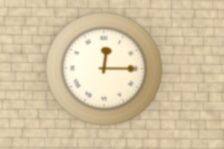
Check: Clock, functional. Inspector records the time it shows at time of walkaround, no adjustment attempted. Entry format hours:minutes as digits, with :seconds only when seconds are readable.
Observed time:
12:15
